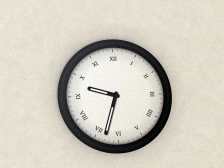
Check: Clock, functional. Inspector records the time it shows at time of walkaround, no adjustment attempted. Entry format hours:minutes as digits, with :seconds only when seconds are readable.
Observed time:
9:33
